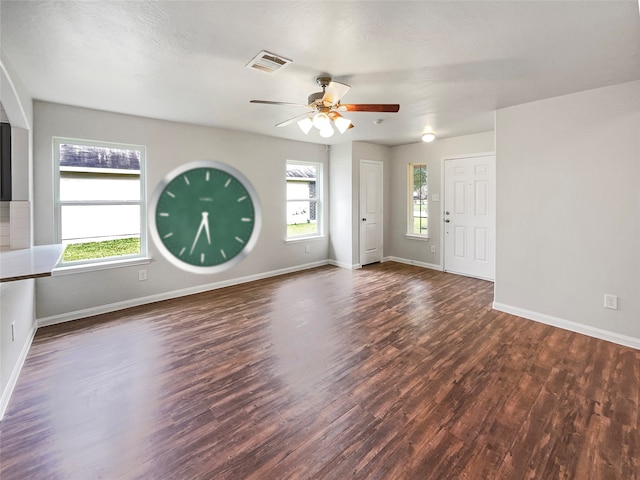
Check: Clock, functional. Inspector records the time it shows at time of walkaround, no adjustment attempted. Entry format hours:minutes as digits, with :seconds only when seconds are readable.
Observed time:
5:33
